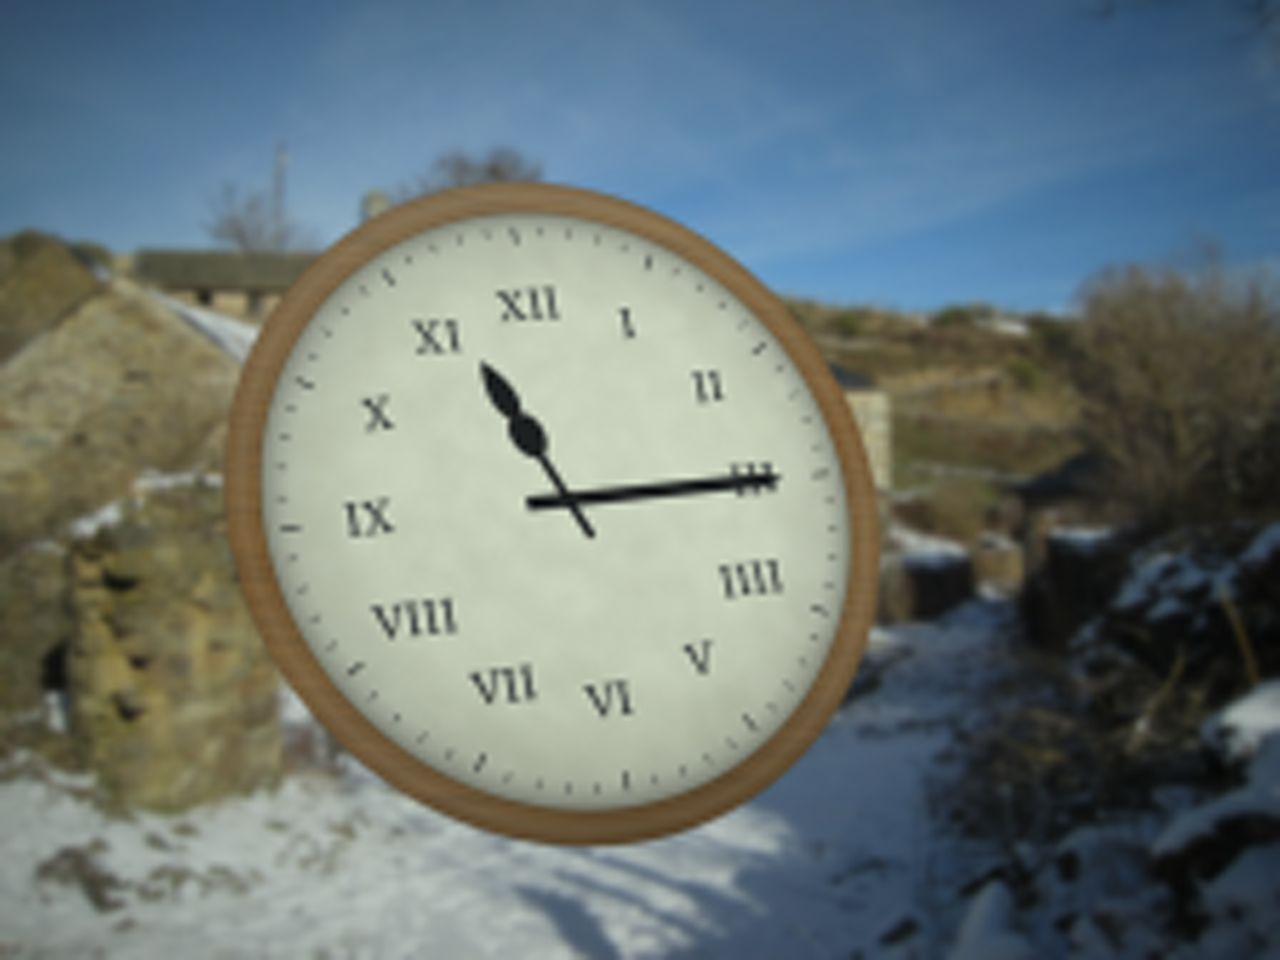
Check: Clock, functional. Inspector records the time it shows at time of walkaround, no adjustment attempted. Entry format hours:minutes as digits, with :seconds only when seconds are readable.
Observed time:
11:15
